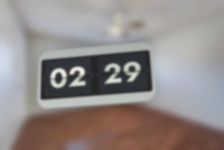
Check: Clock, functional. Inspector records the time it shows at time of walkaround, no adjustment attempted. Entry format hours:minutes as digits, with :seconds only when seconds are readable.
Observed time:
2:29
